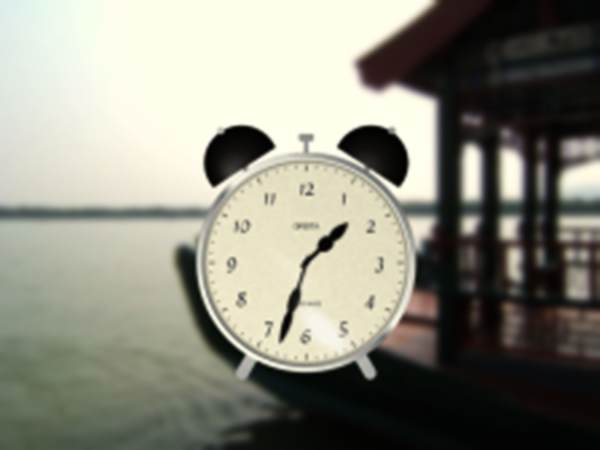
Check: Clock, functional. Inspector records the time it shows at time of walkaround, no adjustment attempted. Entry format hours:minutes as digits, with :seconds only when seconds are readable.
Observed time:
1:33
